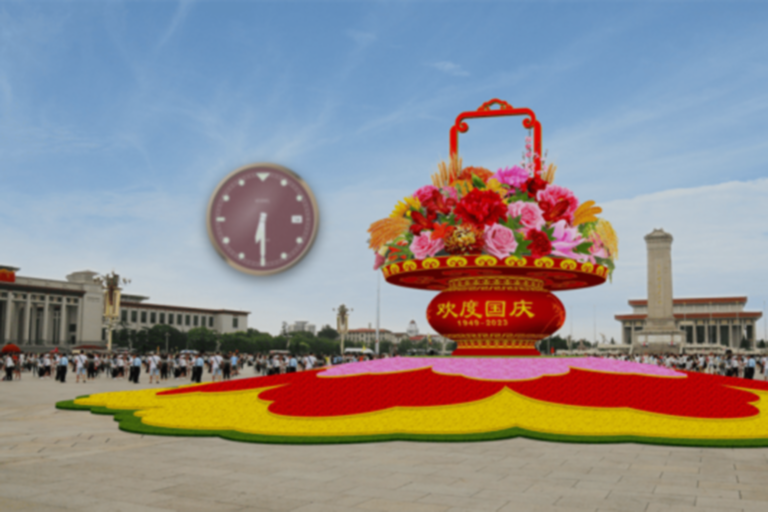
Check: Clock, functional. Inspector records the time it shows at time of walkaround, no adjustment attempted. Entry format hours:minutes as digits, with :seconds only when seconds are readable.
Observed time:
6:30
